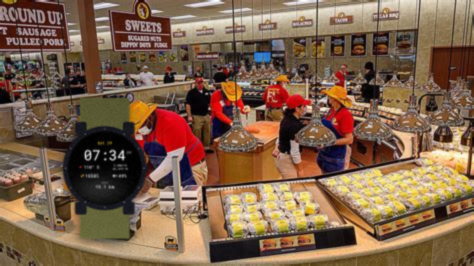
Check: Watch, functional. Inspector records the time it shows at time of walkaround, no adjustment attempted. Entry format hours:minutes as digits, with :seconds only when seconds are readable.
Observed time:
7:34
